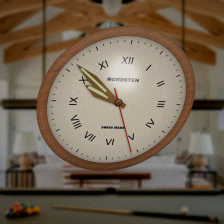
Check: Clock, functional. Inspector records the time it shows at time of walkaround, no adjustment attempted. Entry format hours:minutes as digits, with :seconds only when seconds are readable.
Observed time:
9:51:26
